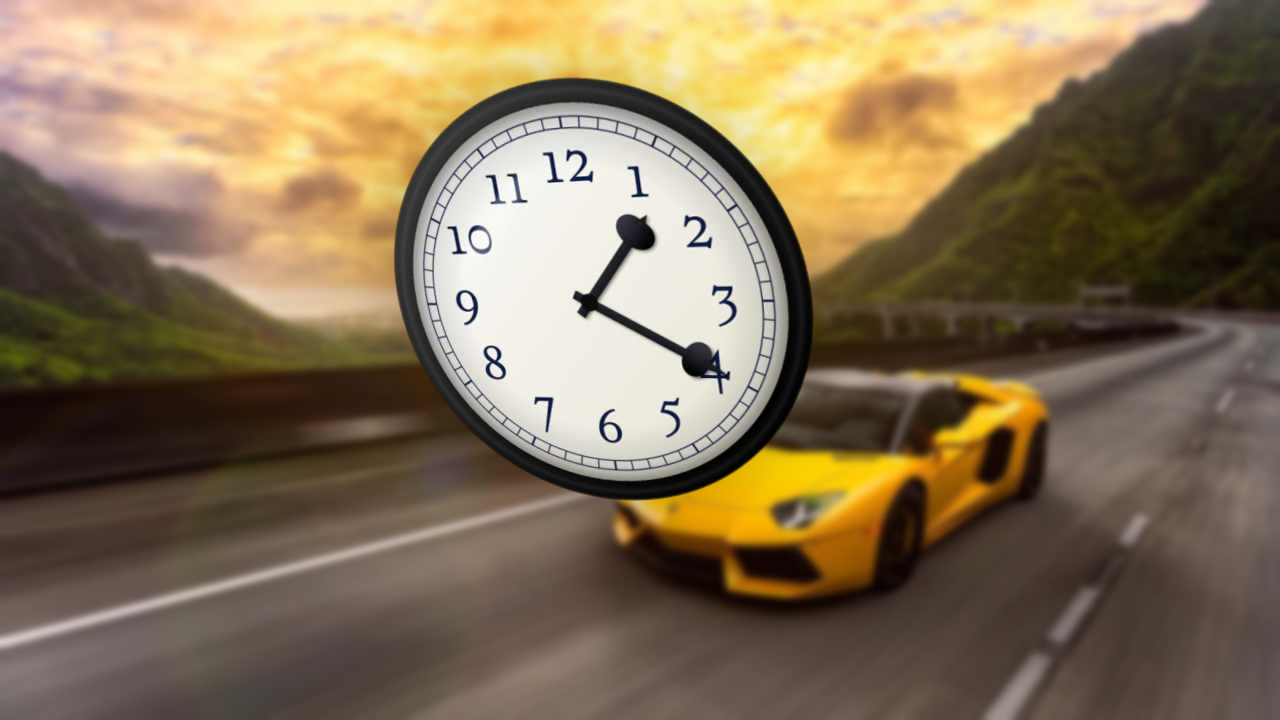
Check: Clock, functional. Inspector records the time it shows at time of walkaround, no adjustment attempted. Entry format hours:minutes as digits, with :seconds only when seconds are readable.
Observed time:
1:20
